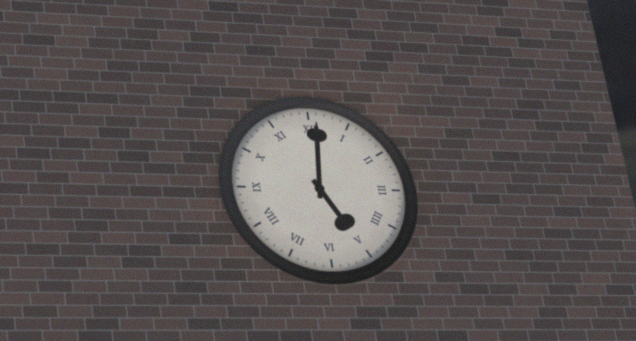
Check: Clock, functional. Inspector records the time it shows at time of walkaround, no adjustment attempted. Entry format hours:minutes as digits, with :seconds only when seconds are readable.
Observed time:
5:01
